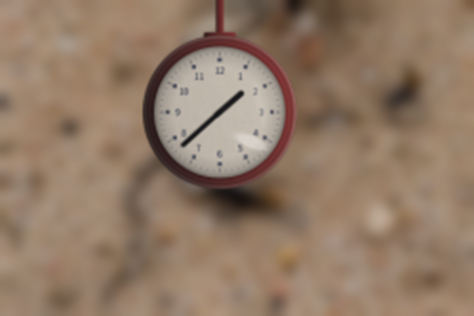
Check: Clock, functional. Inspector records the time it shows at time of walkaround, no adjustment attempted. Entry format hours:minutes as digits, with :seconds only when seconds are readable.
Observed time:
1:38
